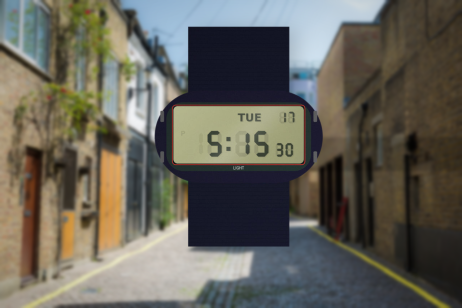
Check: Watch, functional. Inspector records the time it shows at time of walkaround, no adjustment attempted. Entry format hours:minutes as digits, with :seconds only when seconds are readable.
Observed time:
5:15:30
